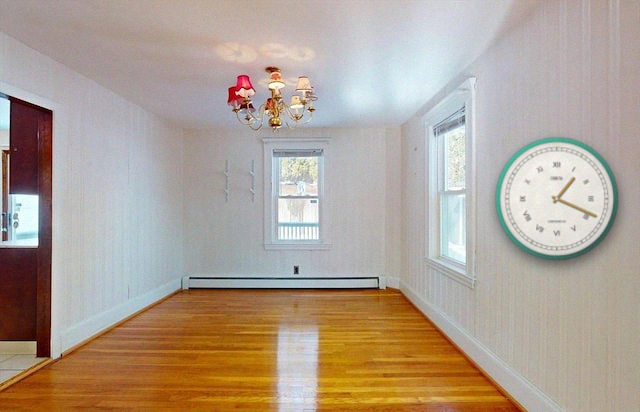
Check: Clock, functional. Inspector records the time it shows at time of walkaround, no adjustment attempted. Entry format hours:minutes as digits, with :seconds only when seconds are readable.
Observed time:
1:19
